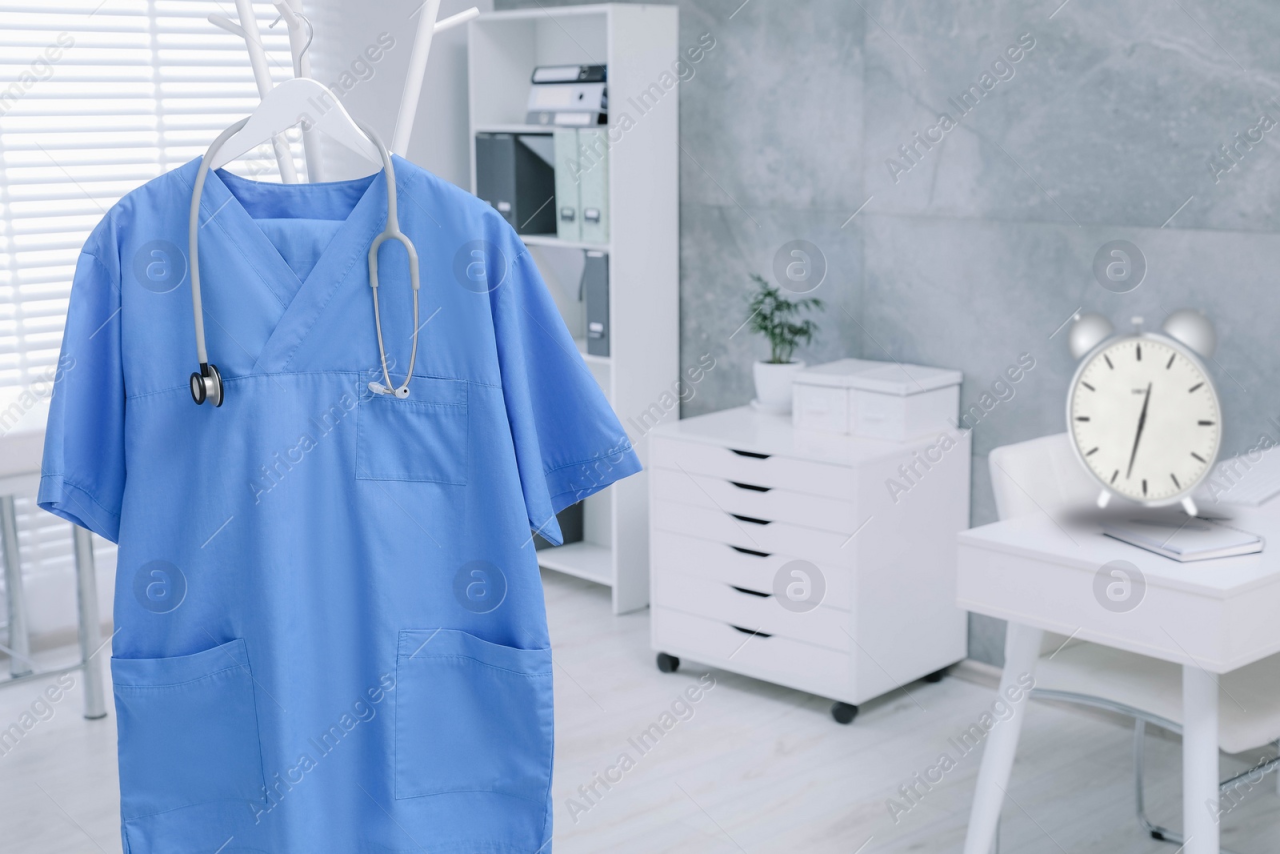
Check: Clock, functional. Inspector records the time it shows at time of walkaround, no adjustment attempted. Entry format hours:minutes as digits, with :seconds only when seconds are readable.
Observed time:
12:33
